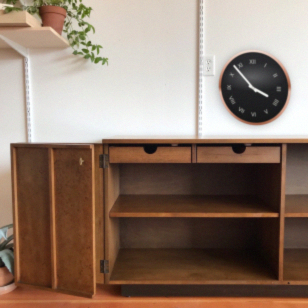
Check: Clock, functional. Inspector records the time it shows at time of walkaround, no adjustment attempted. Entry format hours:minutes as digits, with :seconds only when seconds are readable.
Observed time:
3:53
